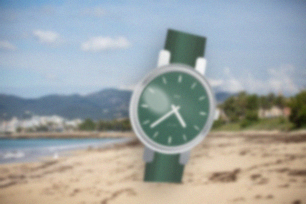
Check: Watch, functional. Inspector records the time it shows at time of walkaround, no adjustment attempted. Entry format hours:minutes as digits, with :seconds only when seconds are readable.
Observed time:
4:38
